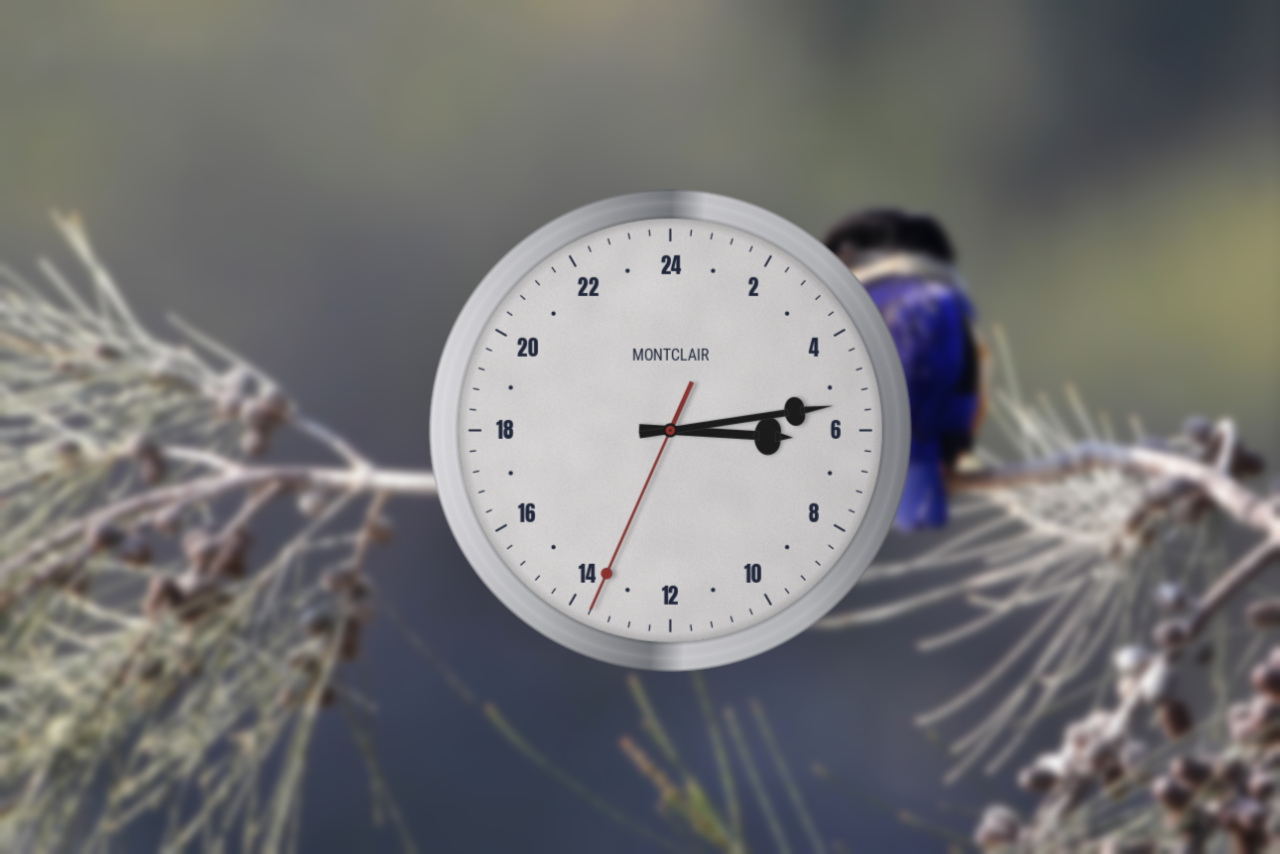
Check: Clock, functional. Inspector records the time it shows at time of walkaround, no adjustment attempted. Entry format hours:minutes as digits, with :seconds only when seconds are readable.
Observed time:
6:13:34
